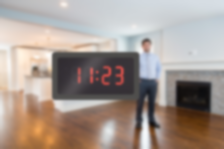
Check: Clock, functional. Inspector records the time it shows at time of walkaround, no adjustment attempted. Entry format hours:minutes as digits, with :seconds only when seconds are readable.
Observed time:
11:23
